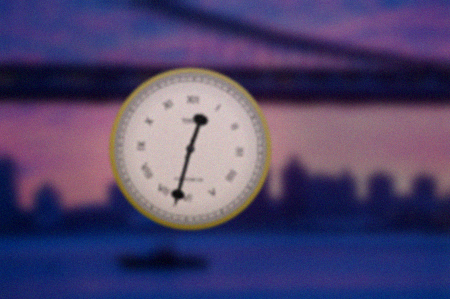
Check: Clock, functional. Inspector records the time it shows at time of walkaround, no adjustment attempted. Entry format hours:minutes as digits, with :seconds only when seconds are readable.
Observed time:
12:32
